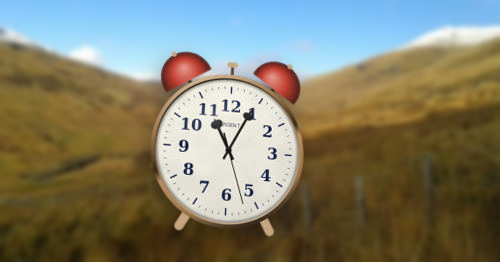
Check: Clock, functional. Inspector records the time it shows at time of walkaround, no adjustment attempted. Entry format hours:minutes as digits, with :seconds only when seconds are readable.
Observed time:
11:04:27
